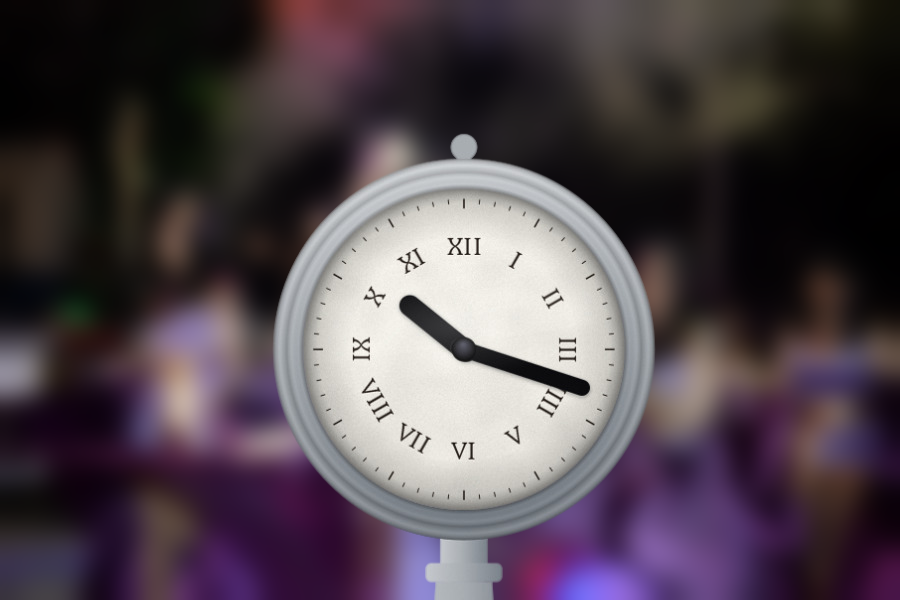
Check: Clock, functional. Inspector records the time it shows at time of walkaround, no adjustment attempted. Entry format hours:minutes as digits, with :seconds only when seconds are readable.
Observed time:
10:18
